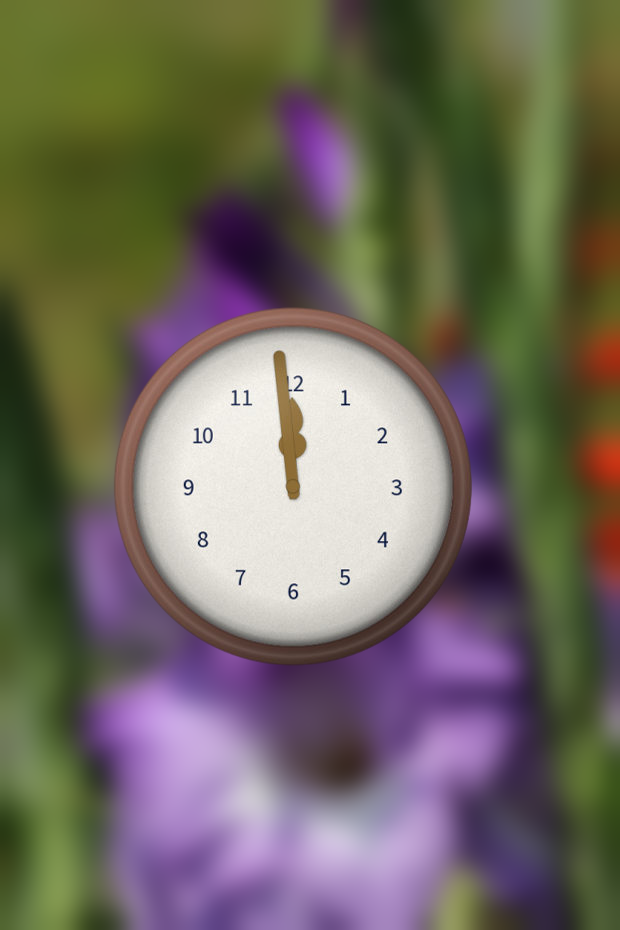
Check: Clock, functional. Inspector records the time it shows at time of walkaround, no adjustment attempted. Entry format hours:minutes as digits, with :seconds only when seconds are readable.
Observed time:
11:59
